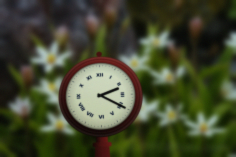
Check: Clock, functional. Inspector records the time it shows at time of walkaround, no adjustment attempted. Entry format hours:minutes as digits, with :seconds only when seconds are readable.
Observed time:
2:20
